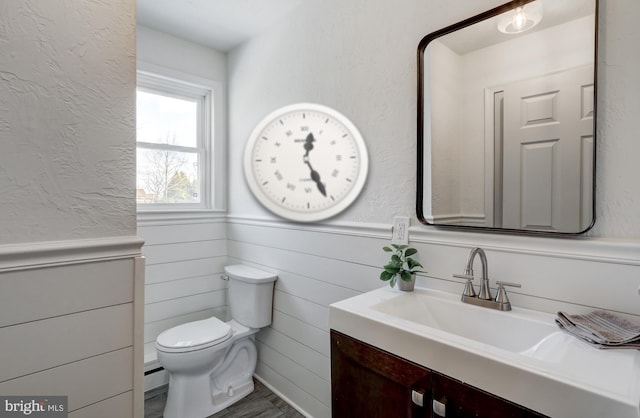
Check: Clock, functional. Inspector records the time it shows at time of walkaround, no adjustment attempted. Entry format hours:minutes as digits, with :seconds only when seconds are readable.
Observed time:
12:26
